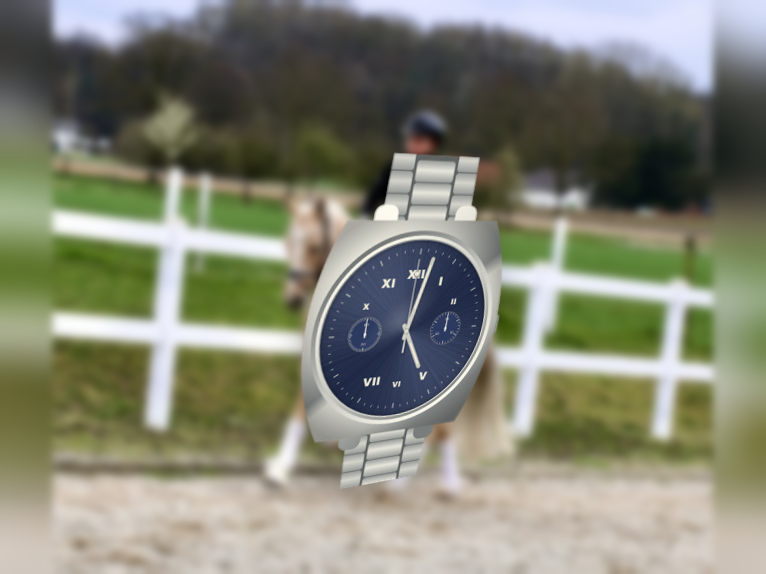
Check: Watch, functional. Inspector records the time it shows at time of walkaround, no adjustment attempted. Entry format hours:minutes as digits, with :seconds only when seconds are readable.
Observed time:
5:02
